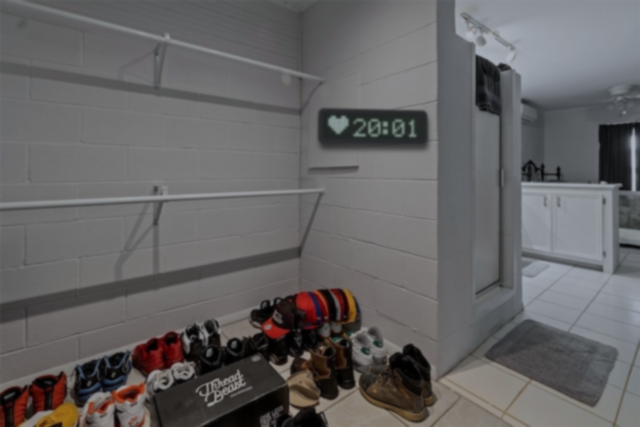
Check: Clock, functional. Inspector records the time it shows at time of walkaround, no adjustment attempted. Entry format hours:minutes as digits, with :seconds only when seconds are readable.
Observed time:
20:01
